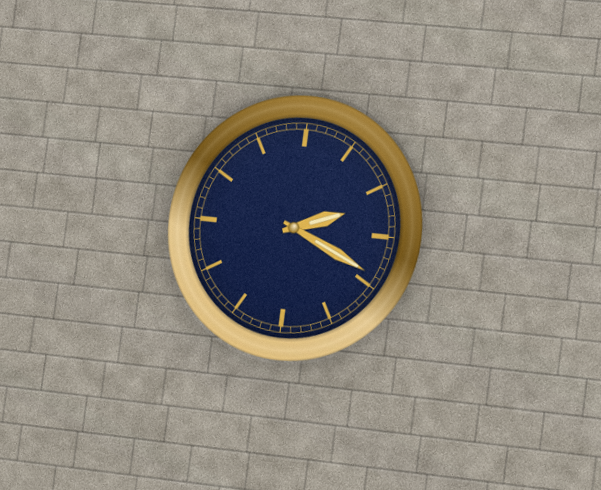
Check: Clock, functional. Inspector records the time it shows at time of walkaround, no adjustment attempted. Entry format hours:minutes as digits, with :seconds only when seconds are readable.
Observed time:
2:19
